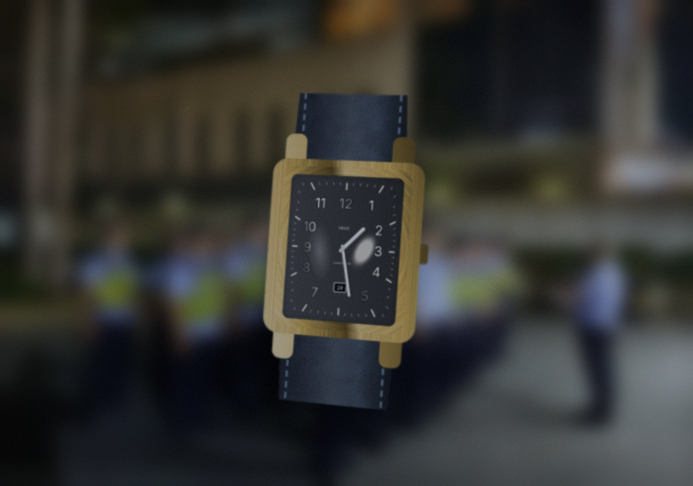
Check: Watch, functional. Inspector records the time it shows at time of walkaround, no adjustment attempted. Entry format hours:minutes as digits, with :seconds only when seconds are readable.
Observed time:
1:28
